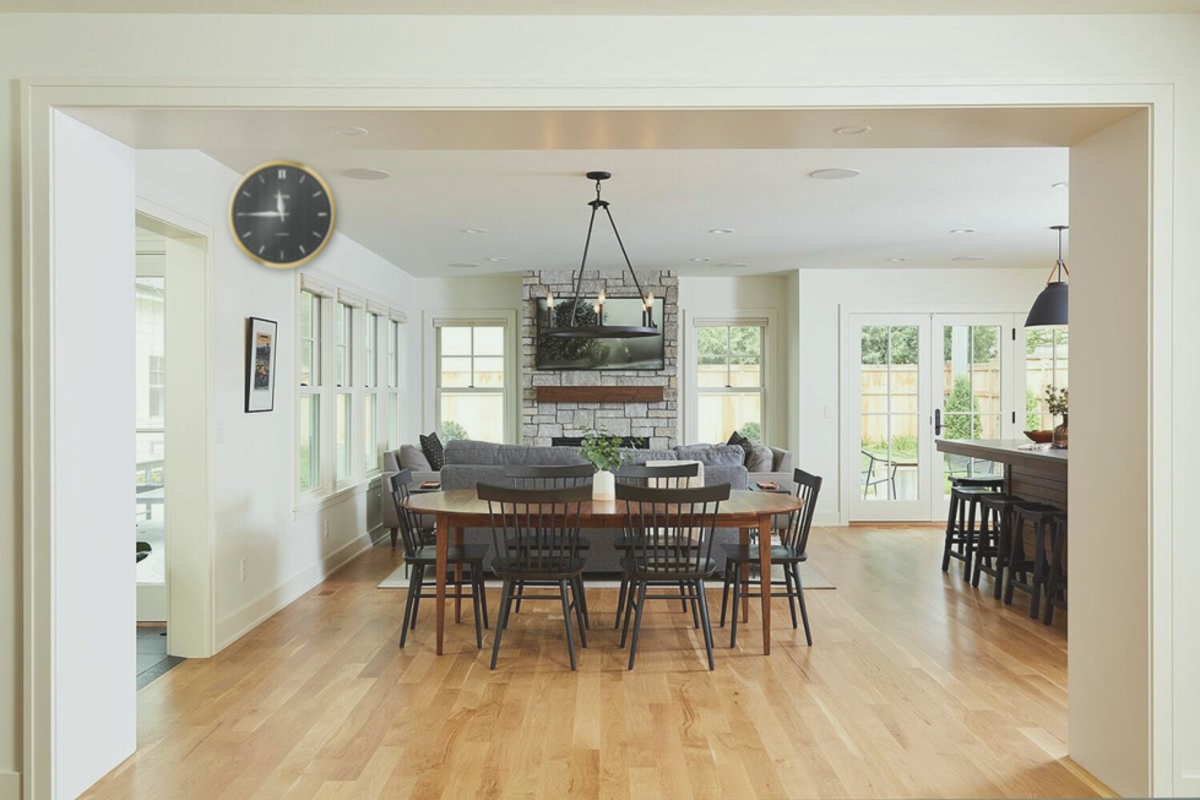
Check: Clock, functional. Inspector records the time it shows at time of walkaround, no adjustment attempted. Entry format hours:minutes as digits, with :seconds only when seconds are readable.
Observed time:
11:45
